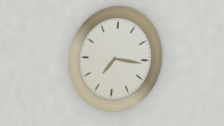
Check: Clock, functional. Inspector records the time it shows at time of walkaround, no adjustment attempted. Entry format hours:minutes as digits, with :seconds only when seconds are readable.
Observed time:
7:16
